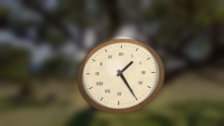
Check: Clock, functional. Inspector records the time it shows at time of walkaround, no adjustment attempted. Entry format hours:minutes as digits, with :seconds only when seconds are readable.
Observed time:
1:25
